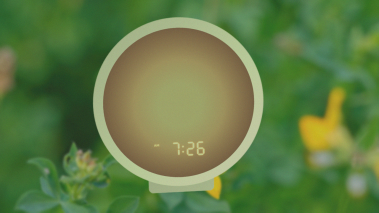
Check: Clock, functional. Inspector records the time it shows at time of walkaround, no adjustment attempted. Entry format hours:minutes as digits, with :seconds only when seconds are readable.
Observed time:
7:26
